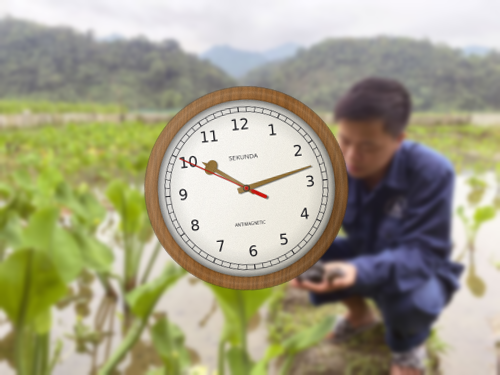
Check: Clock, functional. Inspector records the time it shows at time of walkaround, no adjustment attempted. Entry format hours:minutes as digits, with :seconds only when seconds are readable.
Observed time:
10:12:50
